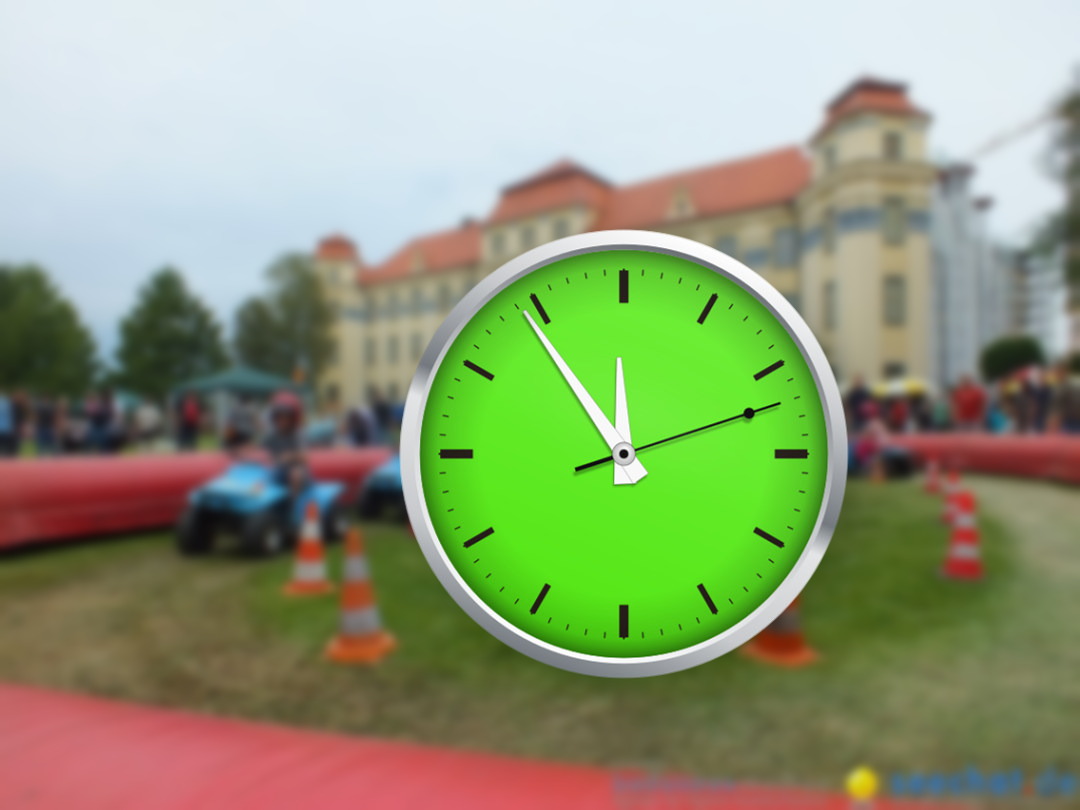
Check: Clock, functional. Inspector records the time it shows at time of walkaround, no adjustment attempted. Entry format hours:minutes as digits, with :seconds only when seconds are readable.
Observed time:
11:54:12
